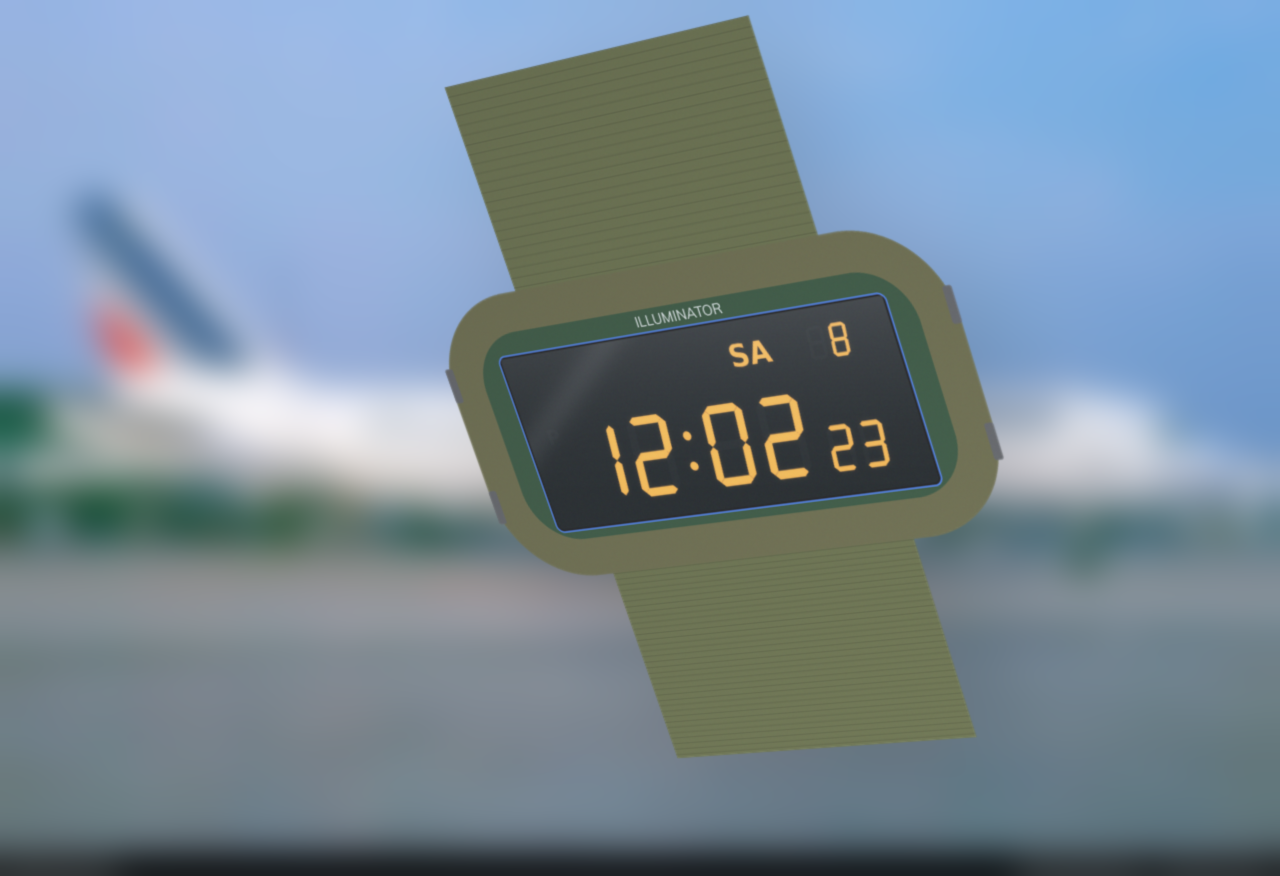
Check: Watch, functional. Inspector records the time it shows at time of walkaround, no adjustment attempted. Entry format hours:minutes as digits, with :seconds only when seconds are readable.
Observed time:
12:02:23
